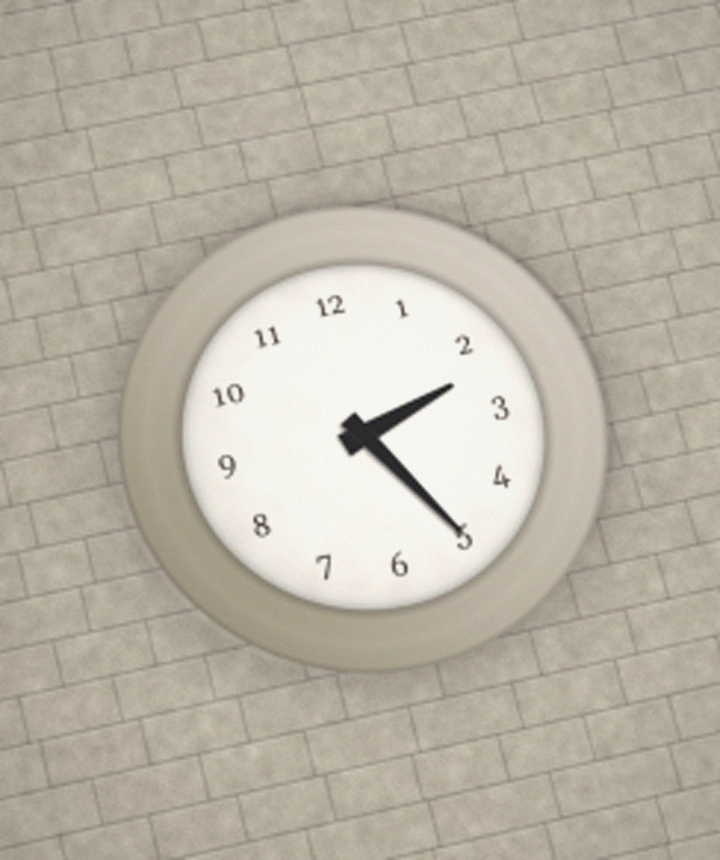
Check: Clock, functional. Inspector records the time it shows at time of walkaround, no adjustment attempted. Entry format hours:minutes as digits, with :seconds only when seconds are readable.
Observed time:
2:25
